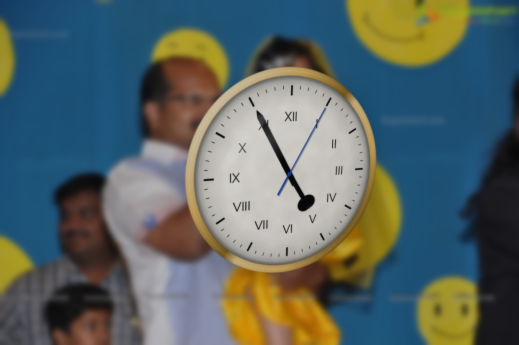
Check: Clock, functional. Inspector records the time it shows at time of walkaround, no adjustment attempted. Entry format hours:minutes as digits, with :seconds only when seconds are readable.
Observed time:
4:55:05
